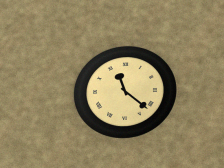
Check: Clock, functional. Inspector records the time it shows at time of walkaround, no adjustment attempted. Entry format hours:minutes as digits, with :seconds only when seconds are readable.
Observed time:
11:22
